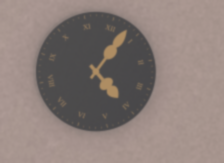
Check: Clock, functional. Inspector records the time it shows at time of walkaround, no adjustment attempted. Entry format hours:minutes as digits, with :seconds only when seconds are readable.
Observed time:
4:03
